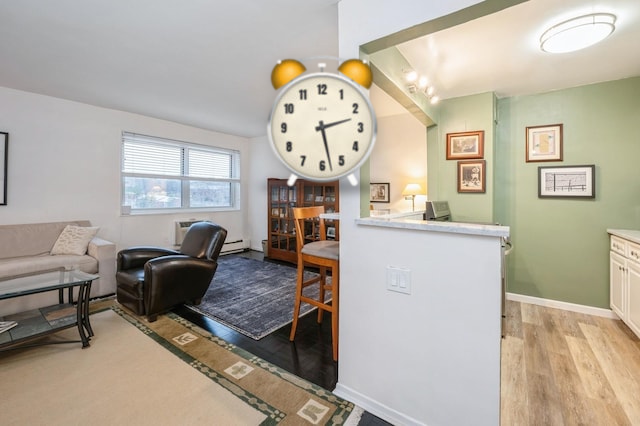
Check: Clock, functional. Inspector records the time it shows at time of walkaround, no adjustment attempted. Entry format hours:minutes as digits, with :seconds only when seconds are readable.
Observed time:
2:28
